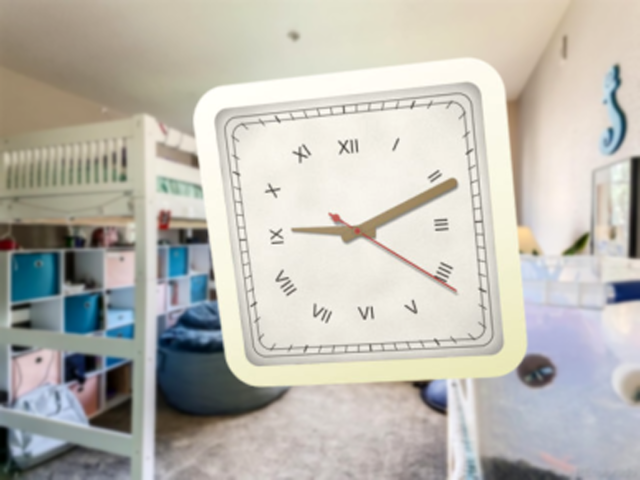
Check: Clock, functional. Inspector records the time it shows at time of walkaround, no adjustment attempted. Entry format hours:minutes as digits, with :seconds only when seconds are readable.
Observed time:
9:11:21
